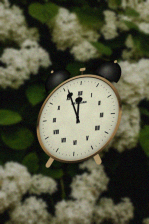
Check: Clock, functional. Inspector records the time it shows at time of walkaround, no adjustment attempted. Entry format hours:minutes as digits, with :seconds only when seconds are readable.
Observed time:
11:56
